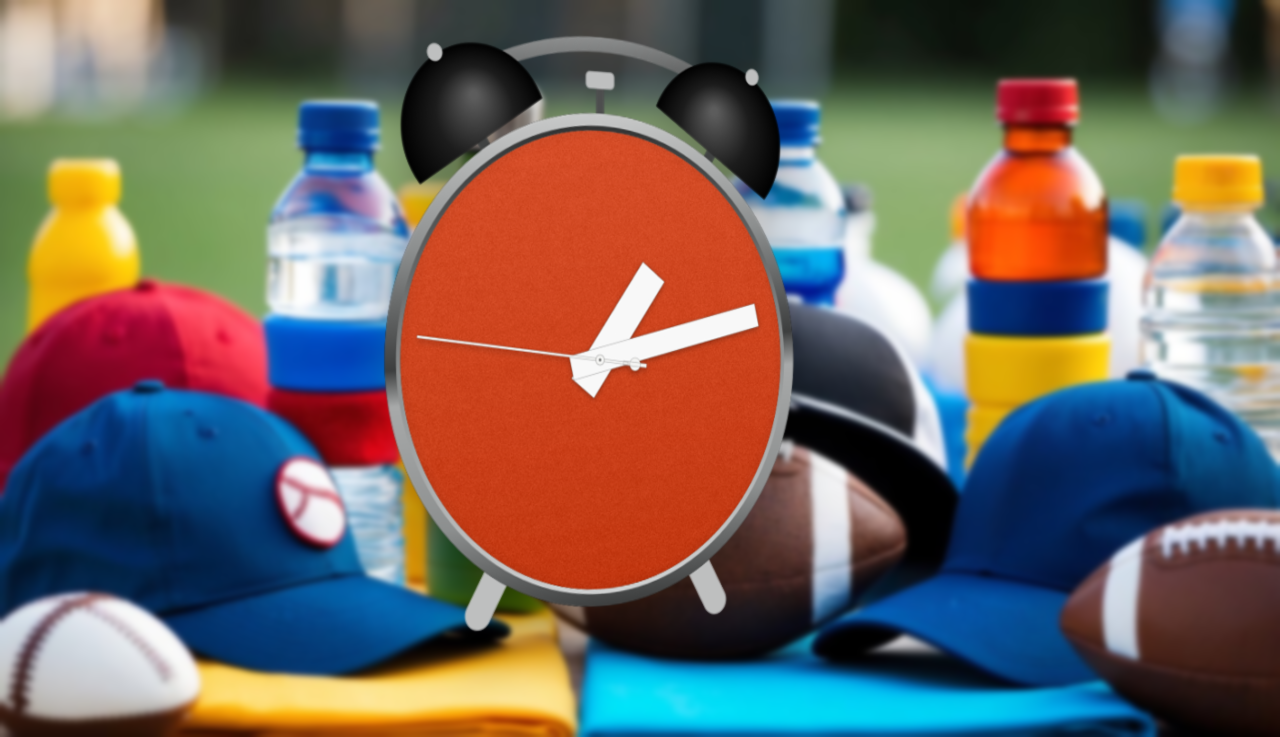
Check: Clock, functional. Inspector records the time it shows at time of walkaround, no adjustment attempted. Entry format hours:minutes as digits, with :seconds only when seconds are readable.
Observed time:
1:12:46
